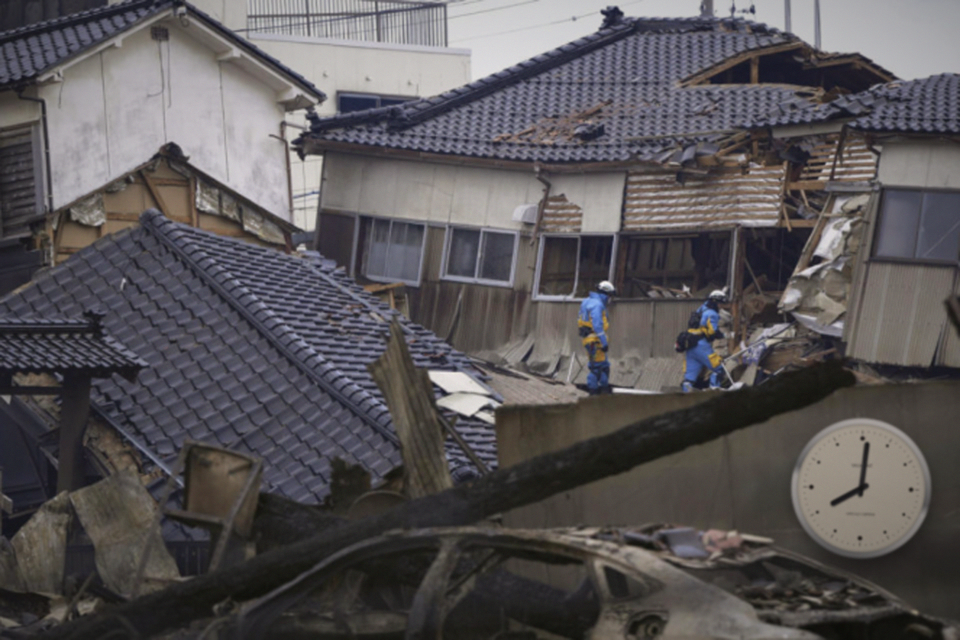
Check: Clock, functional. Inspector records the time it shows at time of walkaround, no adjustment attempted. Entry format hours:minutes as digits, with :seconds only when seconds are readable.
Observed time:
8:01
